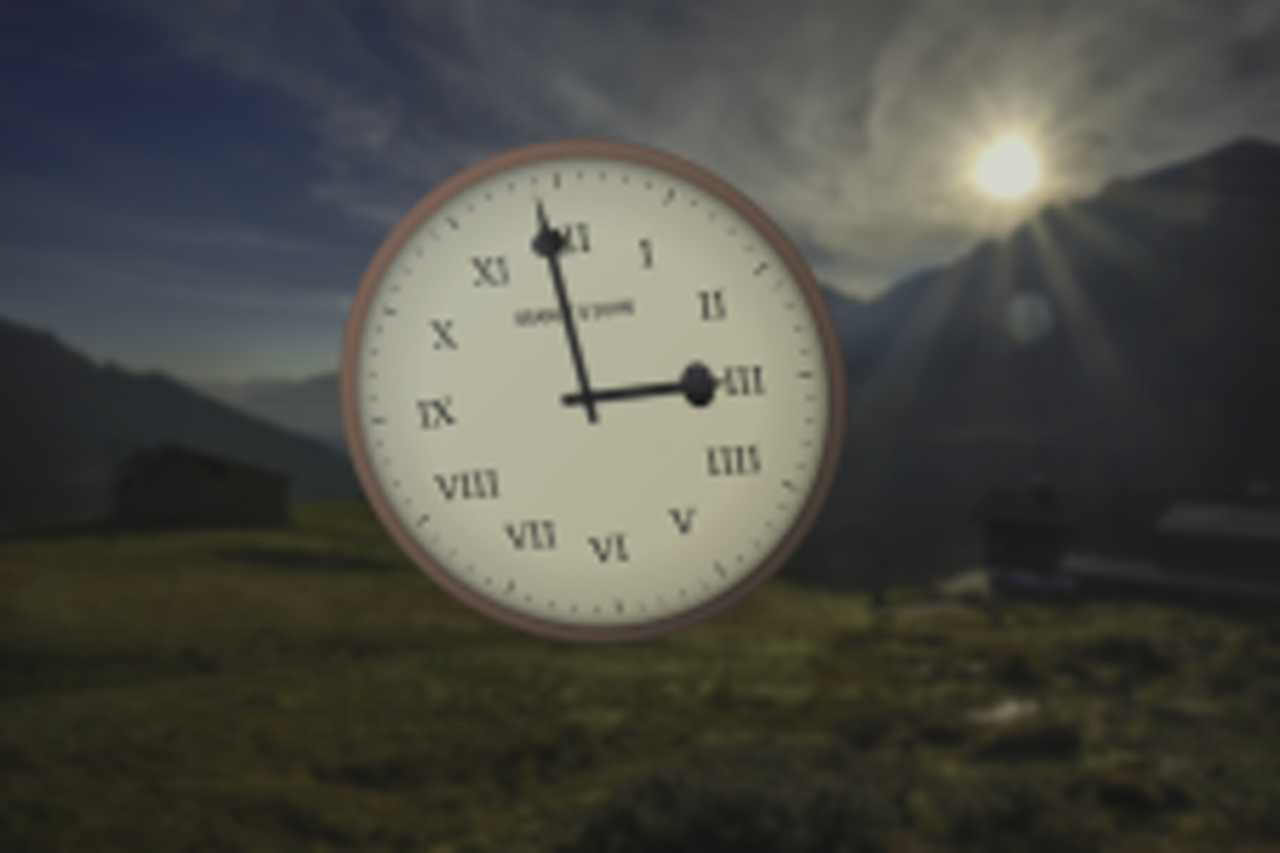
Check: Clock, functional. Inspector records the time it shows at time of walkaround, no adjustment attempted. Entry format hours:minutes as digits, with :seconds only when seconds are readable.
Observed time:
2:59
